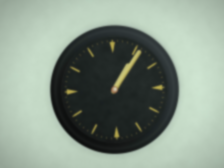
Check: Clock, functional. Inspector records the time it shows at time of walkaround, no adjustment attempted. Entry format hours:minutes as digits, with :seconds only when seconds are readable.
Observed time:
1:06
